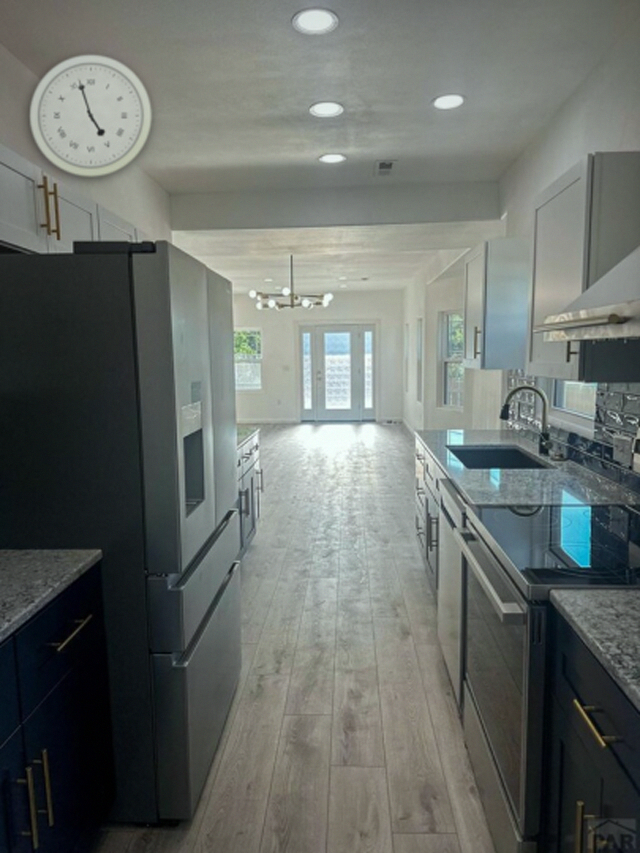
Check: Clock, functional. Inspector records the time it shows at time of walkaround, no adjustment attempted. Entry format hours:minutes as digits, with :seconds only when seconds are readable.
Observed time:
4:57
